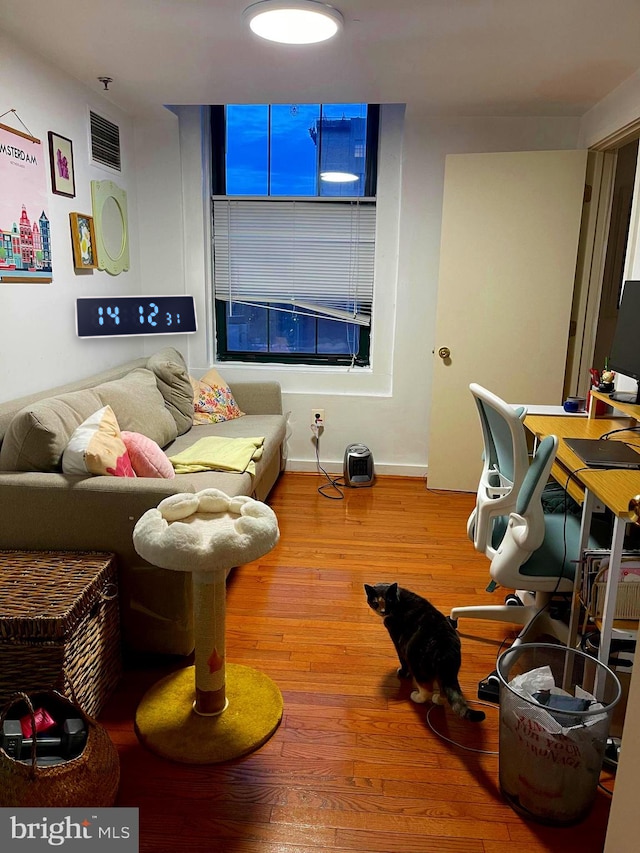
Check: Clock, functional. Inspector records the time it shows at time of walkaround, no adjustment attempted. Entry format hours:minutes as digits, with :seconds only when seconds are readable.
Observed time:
14:12:31
